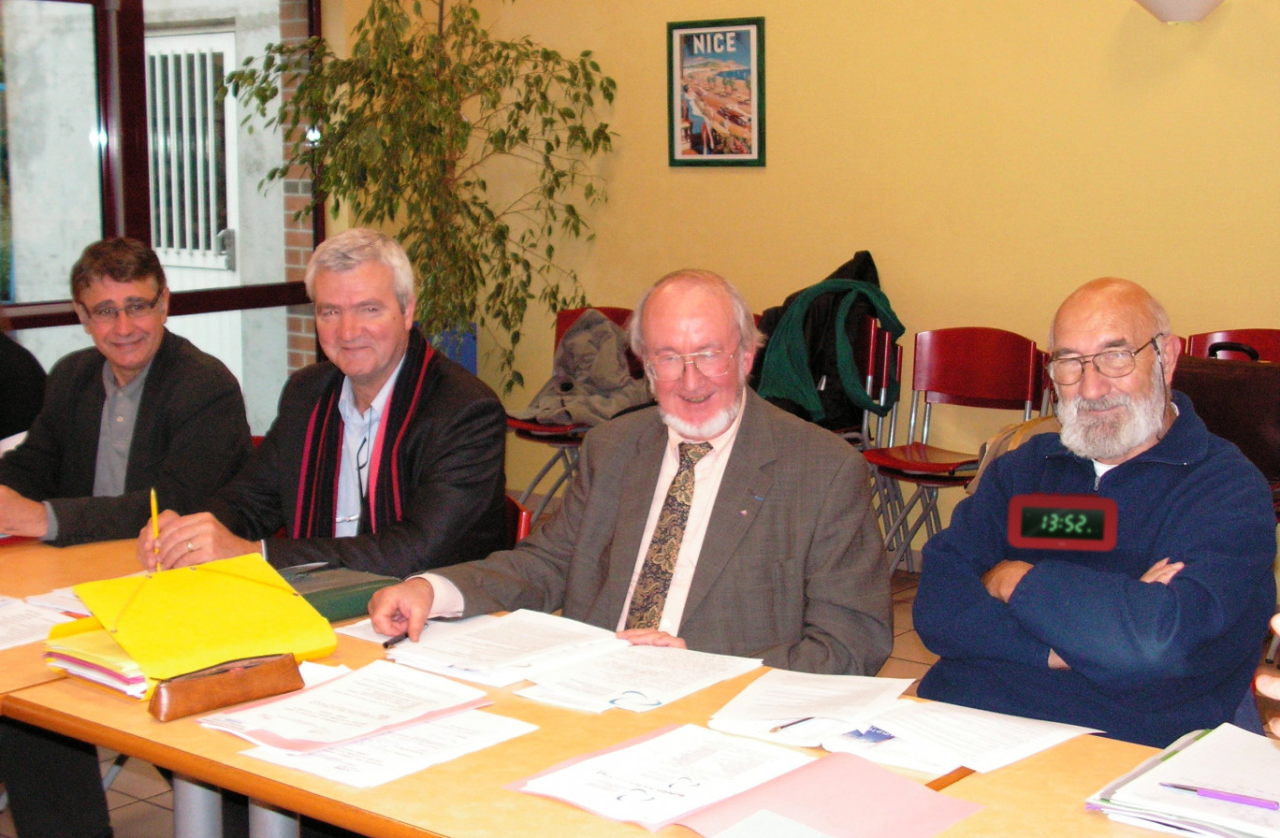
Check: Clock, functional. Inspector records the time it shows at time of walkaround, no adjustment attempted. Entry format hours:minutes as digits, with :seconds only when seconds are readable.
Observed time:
13:52
